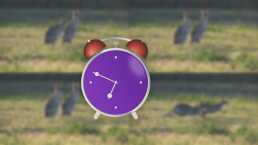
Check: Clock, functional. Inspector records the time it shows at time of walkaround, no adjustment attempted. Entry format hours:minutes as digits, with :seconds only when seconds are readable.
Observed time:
6:49
